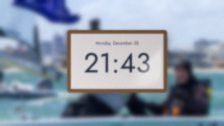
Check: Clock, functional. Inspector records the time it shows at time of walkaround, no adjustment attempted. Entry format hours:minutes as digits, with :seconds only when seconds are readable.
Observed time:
21:43
